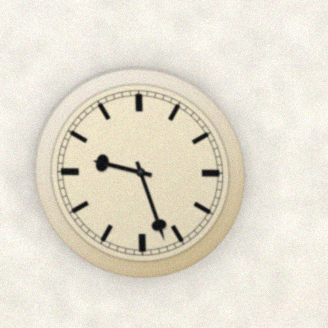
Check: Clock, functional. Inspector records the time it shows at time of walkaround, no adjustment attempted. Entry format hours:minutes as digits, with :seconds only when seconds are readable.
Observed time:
9:27
